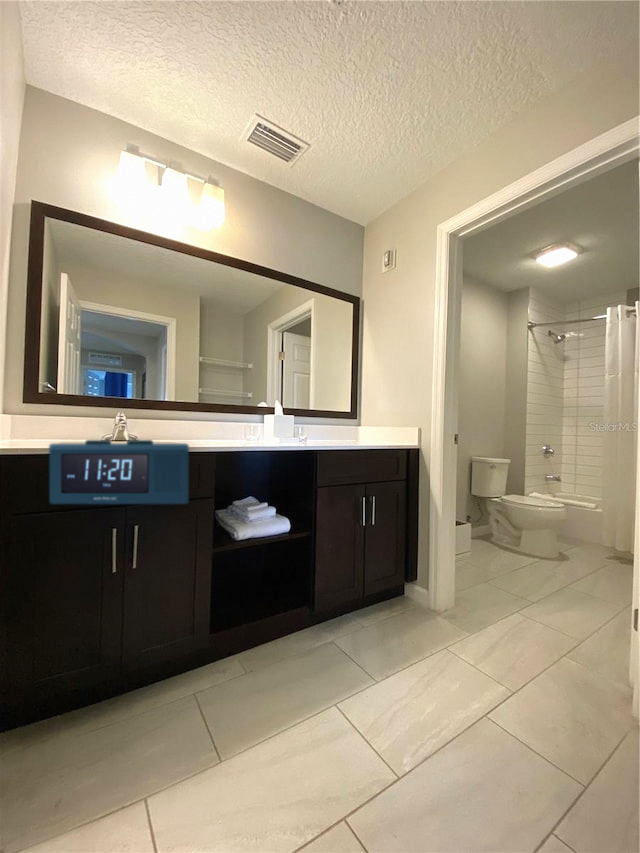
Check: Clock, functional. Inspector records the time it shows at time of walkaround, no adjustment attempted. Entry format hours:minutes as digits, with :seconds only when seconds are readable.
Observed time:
11:20
